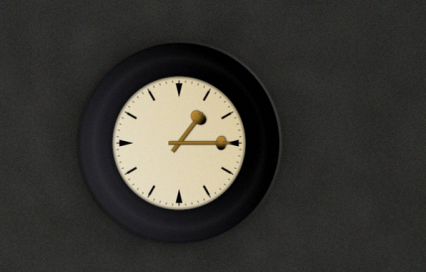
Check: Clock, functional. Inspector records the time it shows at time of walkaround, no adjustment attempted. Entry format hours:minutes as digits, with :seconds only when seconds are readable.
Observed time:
1:15
